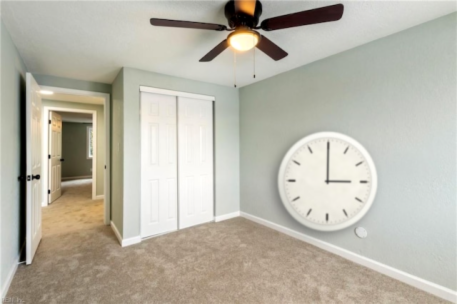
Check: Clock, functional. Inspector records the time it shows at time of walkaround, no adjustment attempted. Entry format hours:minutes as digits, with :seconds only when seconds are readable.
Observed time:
3:00
